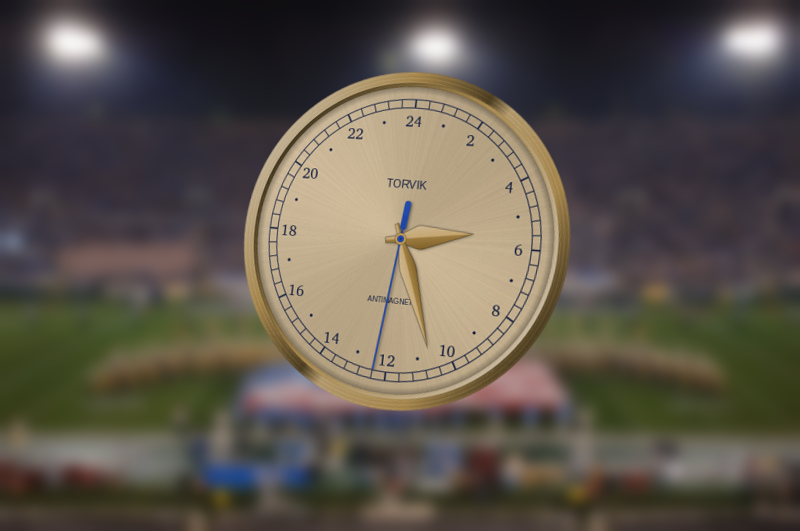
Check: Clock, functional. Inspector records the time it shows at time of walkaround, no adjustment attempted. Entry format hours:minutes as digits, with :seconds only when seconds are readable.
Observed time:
5:26:31
